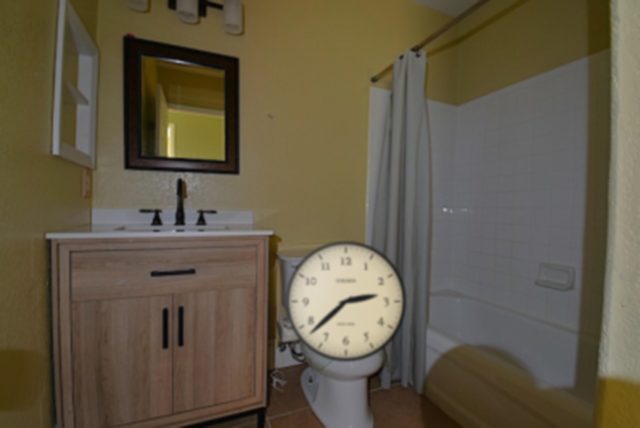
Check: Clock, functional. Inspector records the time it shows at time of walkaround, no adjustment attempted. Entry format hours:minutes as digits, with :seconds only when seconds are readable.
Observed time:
2:38
